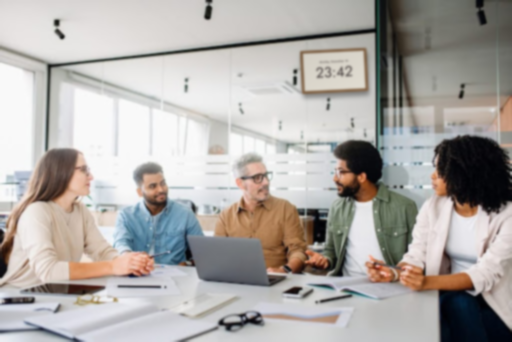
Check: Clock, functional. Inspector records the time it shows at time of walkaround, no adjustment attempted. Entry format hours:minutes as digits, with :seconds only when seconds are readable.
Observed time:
23:42
